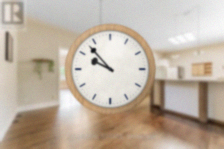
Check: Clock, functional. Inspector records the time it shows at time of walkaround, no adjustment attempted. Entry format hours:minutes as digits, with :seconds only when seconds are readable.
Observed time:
9:53
